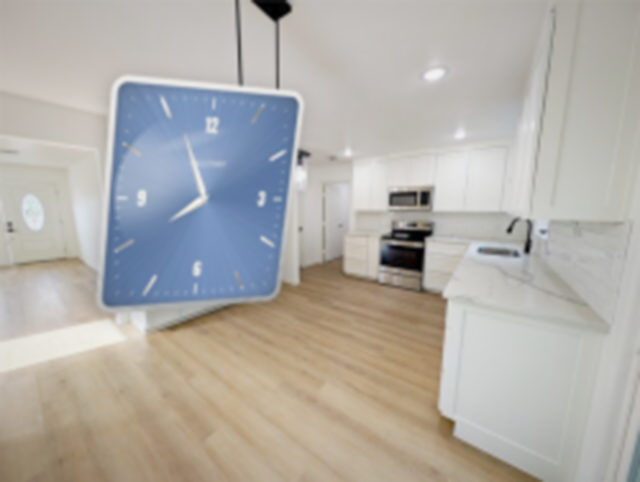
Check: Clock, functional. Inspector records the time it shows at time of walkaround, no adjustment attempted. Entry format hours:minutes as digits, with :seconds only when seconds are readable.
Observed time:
7:56
